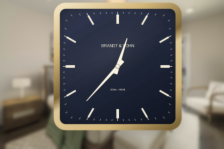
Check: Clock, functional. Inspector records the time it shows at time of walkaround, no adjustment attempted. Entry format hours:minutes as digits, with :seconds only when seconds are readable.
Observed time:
12:37
